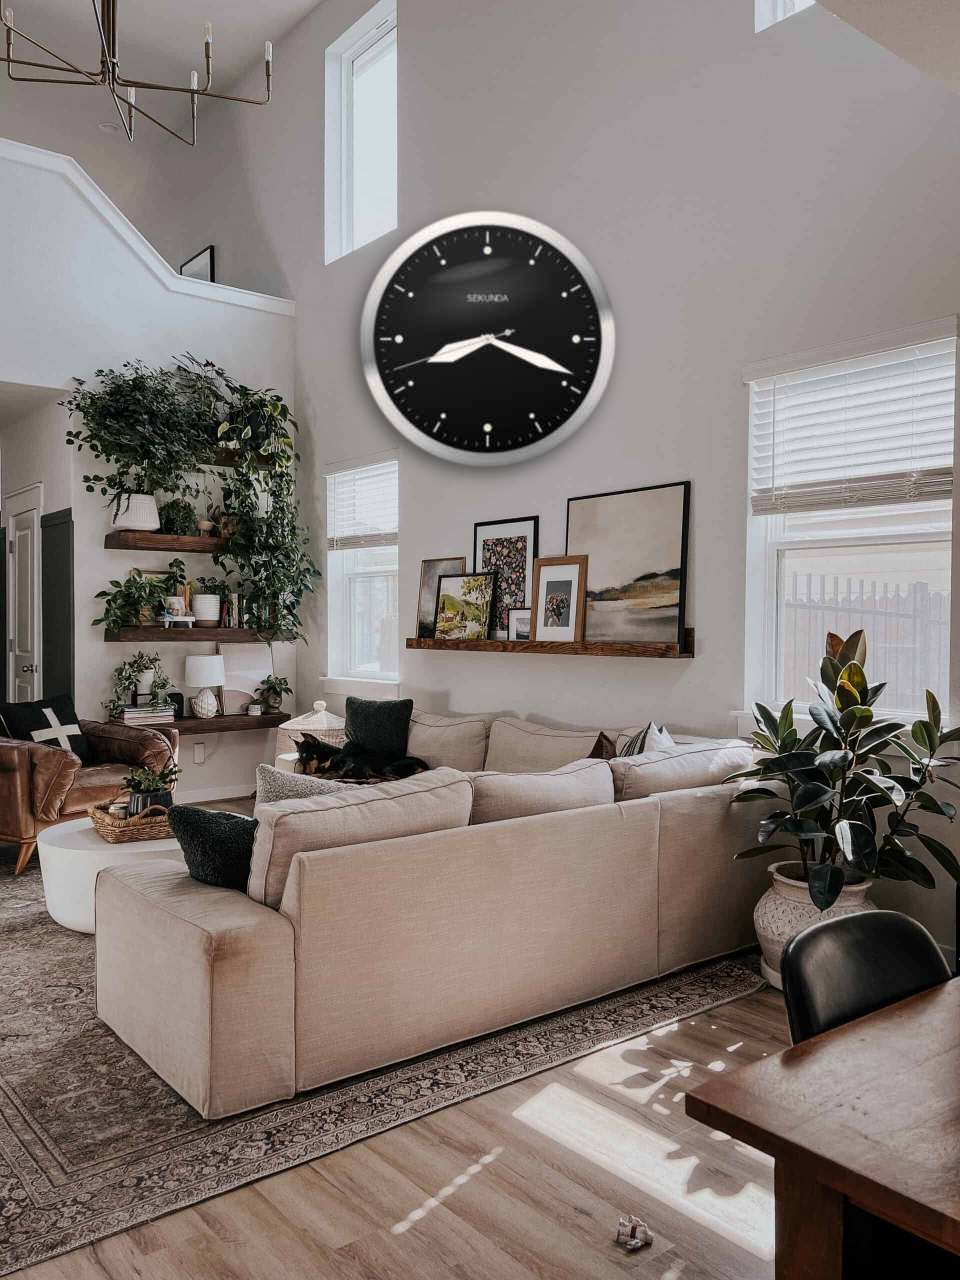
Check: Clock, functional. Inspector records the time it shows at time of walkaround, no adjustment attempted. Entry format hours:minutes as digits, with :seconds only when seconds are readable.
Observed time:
8:18:42
